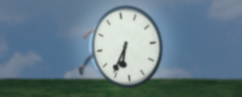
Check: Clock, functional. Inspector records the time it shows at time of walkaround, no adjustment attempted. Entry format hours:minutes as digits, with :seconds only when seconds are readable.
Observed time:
6:36
